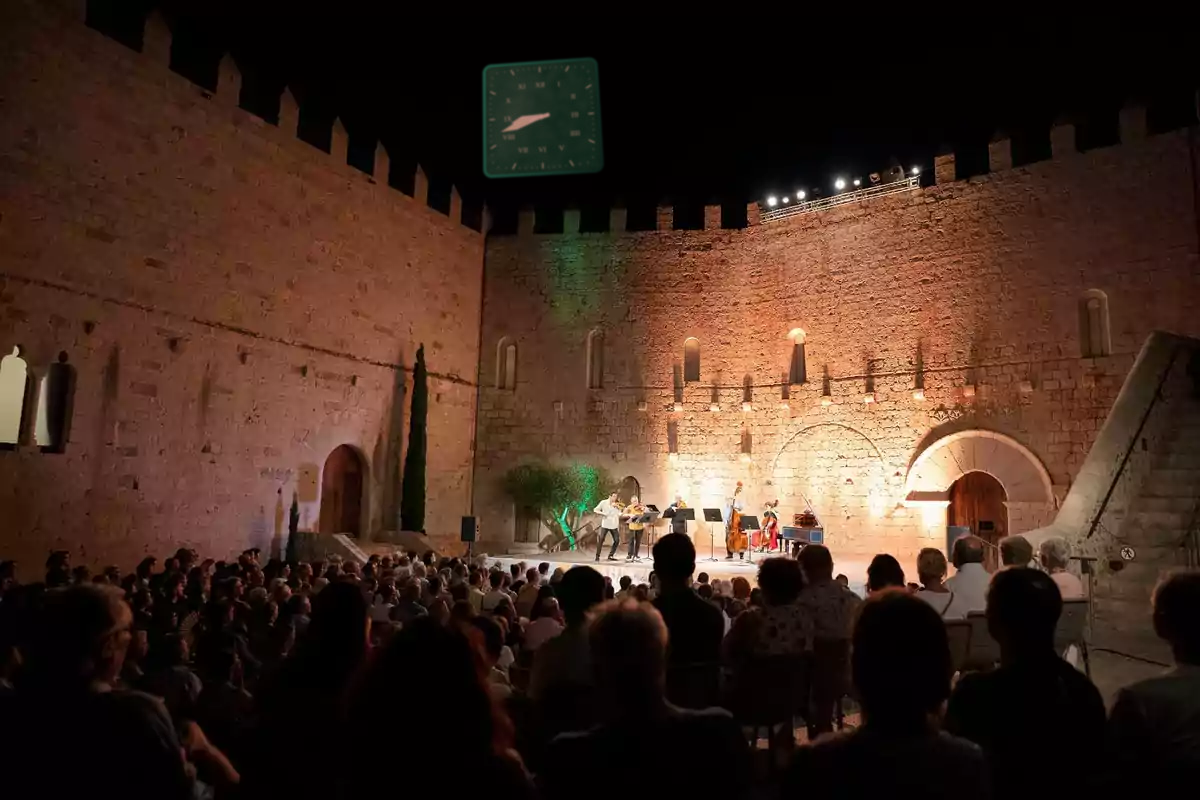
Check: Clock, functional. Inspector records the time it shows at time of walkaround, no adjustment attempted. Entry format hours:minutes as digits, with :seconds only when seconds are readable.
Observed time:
8:42
